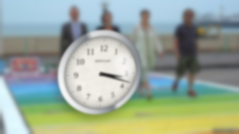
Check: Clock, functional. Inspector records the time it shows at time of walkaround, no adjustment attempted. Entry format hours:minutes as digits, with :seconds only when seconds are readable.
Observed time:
3:18
